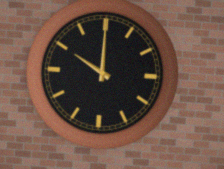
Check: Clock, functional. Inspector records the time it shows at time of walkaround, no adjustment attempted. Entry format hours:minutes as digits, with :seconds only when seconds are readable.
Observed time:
10:00
